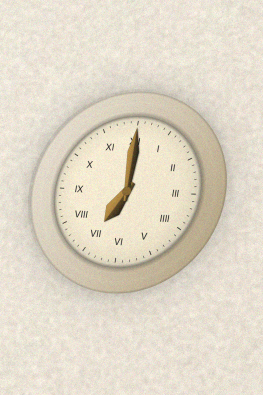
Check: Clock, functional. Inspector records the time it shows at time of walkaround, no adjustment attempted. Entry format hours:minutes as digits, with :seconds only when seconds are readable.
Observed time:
7:00
